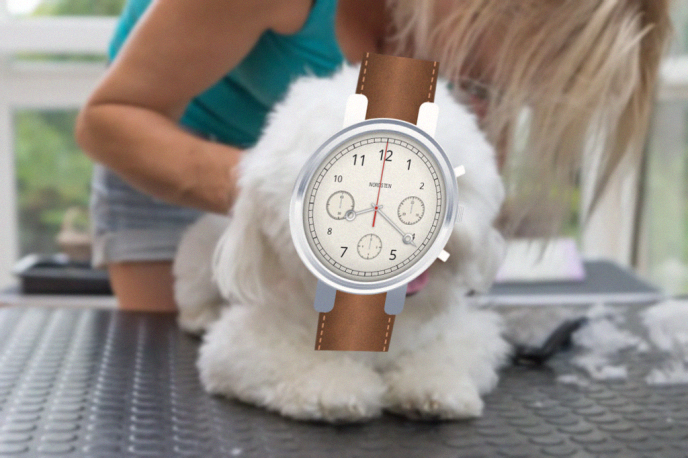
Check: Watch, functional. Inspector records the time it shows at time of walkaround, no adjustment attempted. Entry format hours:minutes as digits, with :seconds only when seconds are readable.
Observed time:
8:21
